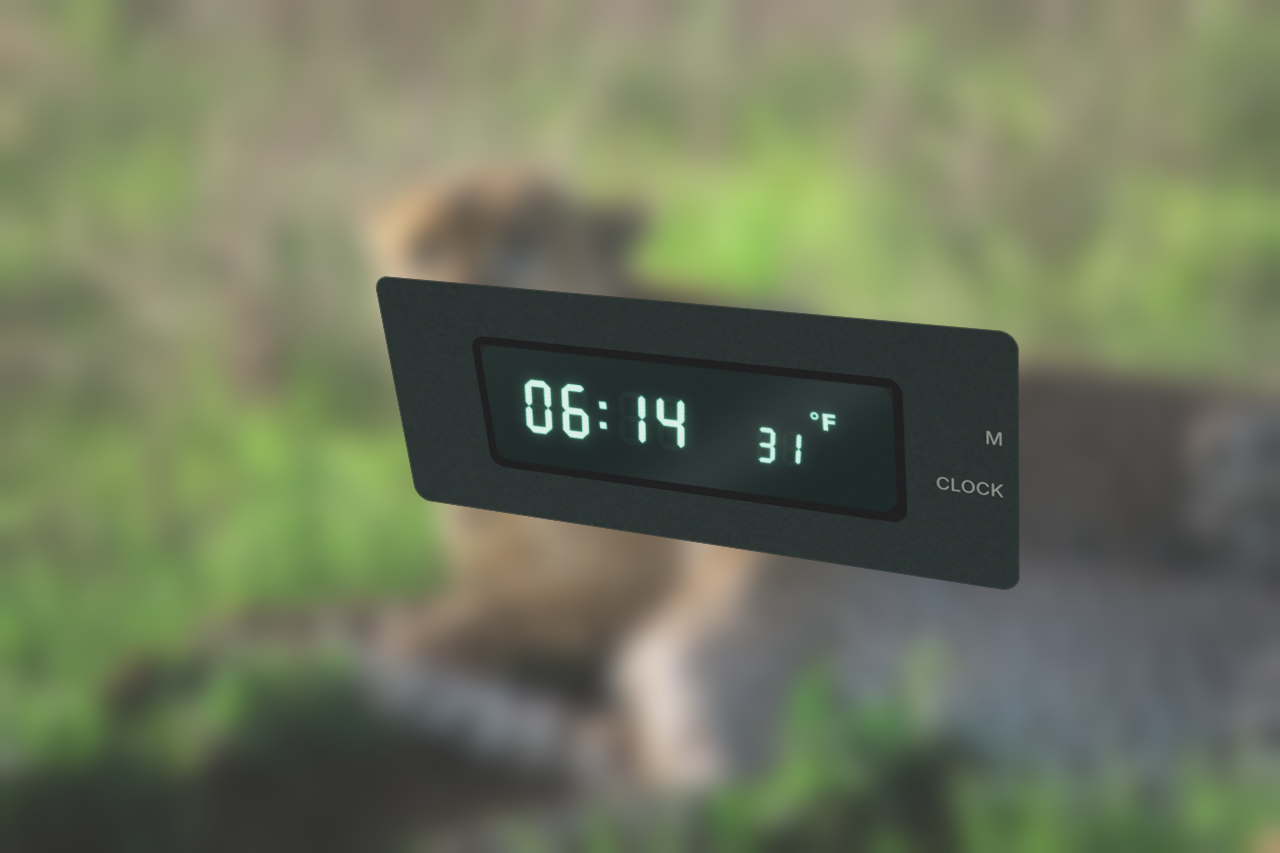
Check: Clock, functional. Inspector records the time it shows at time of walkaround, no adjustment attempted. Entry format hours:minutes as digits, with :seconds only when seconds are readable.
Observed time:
6:14
